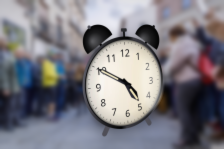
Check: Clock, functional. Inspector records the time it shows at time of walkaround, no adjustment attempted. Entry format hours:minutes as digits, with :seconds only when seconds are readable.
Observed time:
4:50
